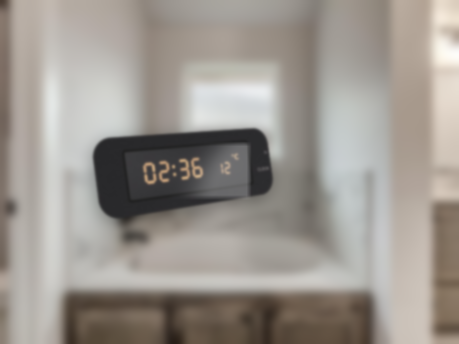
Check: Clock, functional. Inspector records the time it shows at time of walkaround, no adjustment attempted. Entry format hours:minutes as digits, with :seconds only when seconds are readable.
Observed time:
2:36
